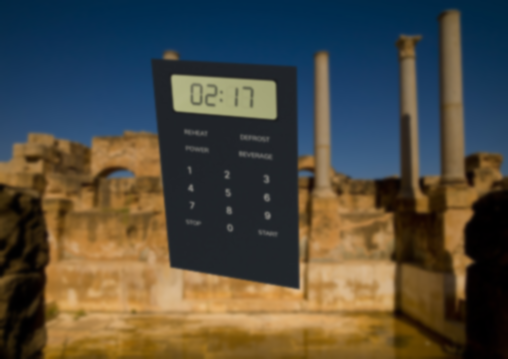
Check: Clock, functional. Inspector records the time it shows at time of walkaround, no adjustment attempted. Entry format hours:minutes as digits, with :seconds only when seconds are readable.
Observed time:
2:17
